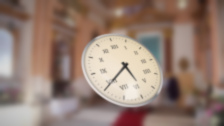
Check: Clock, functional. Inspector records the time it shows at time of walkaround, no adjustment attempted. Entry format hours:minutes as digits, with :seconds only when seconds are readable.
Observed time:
5:40
